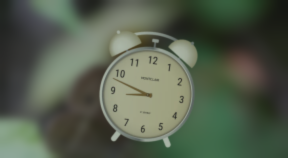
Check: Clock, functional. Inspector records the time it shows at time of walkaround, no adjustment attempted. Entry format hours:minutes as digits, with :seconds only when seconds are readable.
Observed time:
8:48
